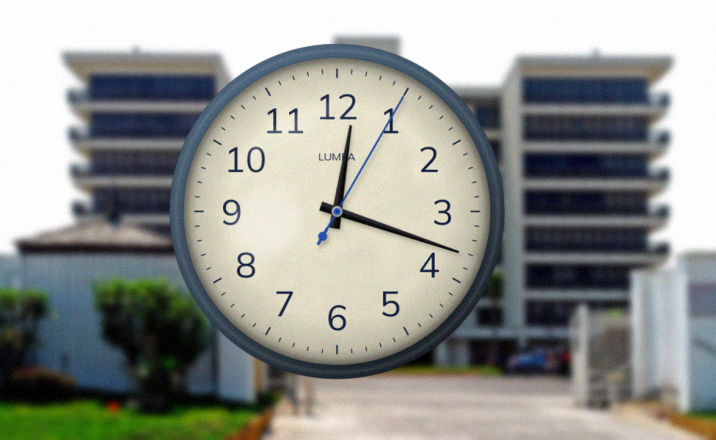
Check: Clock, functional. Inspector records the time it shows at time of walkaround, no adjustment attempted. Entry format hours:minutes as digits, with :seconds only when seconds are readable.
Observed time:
12:18:05
